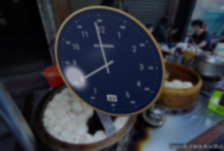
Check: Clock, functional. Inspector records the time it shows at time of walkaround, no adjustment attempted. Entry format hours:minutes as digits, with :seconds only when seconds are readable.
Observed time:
7:59
